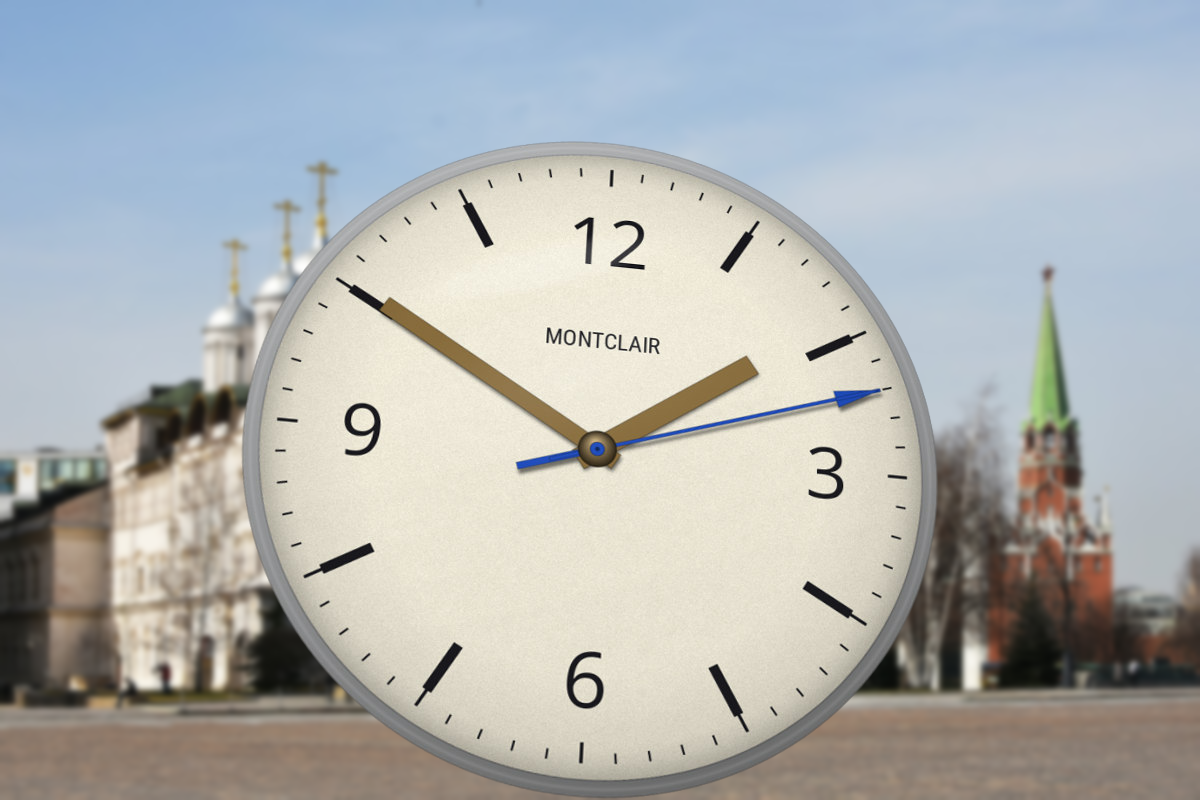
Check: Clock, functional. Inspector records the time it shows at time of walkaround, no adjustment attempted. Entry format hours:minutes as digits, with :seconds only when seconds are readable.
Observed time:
1:50:12
